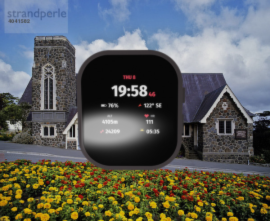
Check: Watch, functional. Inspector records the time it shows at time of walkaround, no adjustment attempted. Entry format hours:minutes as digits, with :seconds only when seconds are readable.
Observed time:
19:58
